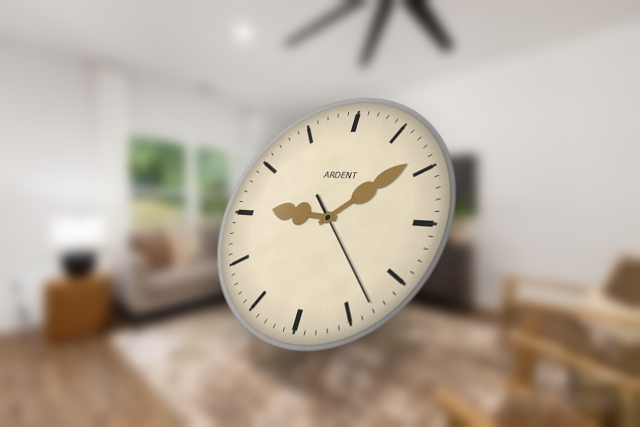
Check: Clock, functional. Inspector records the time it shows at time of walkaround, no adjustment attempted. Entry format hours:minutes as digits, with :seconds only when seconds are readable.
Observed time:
9:08:23
